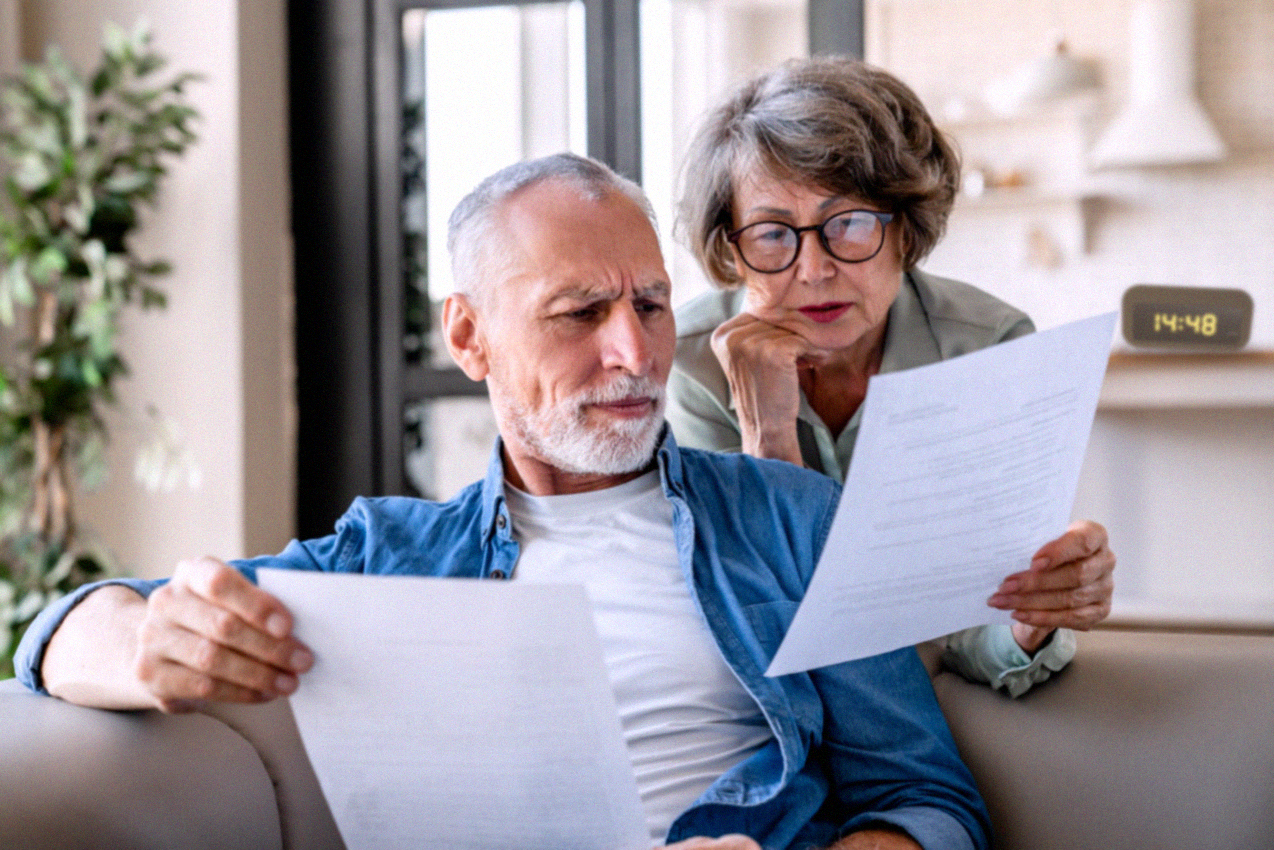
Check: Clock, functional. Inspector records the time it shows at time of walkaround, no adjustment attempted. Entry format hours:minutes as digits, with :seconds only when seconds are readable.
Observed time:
14:48
